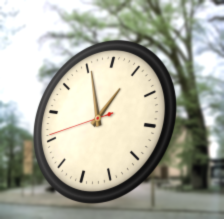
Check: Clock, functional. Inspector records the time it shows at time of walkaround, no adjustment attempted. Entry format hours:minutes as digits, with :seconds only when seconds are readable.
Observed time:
12:55:41
